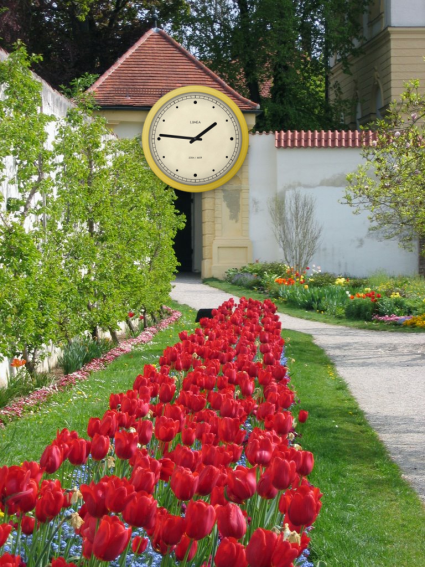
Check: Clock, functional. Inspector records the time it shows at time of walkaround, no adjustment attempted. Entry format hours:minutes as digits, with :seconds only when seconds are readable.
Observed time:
1:46
